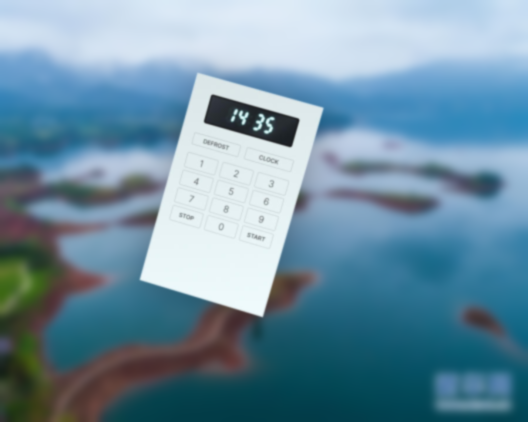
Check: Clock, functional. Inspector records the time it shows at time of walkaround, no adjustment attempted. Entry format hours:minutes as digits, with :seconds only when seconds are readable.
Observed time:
14:35
